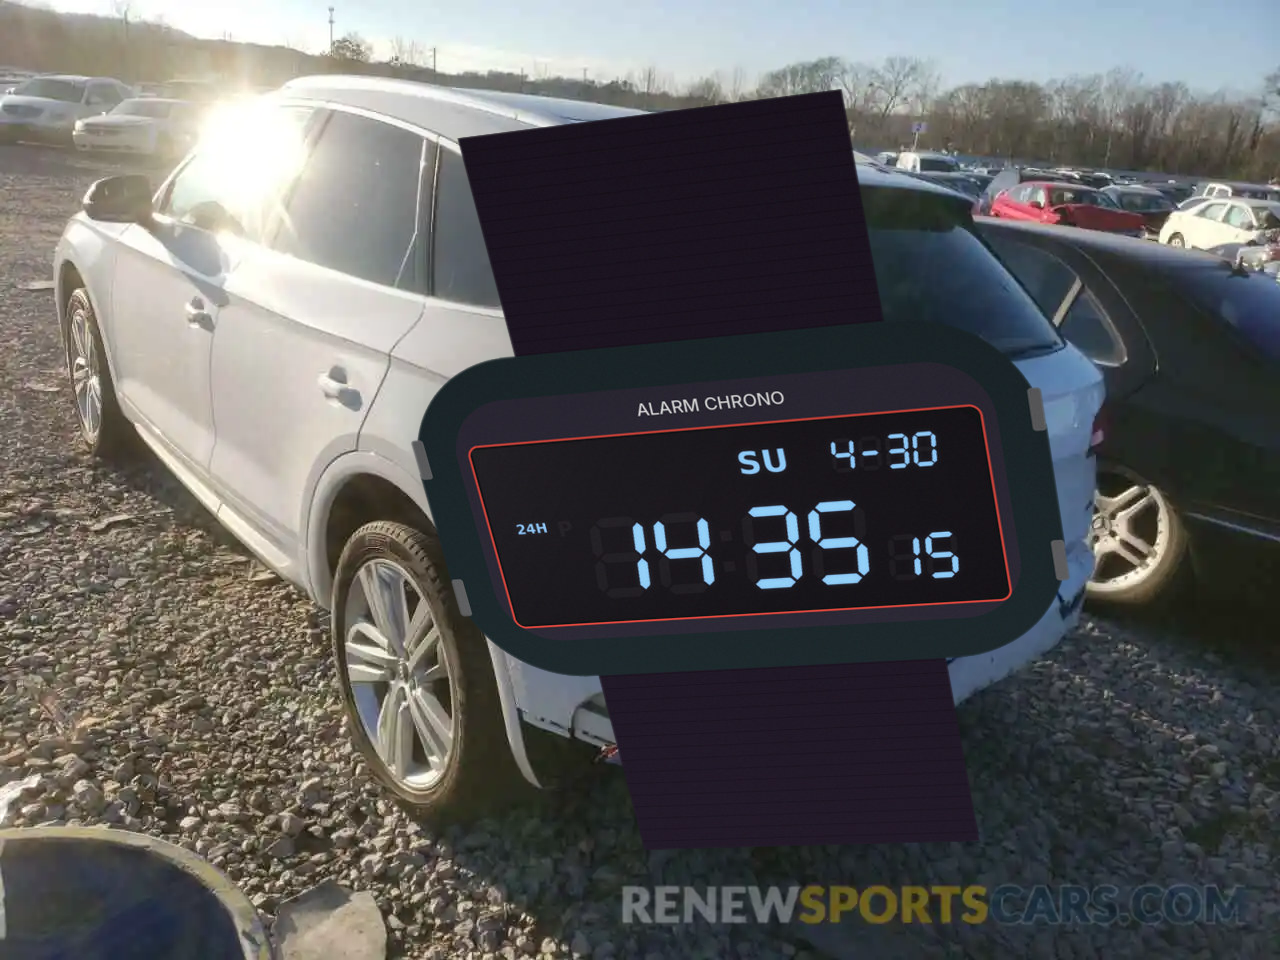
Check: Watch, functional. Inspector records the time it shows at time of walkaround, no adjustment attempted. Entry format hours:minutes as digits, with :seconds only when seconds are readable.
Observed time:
14:35:15
